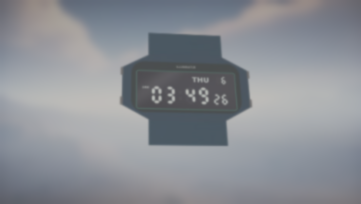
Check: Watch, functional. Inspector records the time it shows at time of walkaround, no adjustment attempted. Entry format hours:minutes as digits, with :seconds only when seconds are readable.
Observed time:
3:49:26
